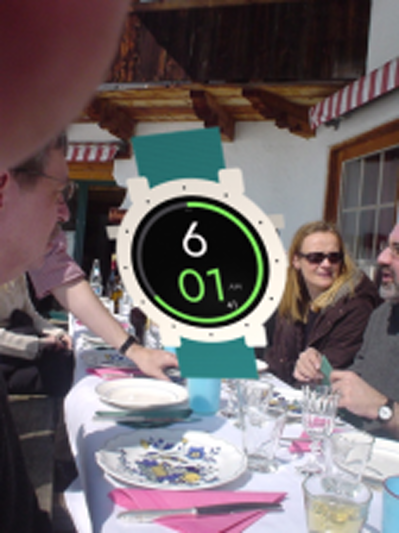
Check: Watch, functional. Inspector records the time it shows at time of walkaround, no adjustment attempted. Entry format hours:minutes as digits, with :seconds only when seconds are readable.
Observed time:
6:01
